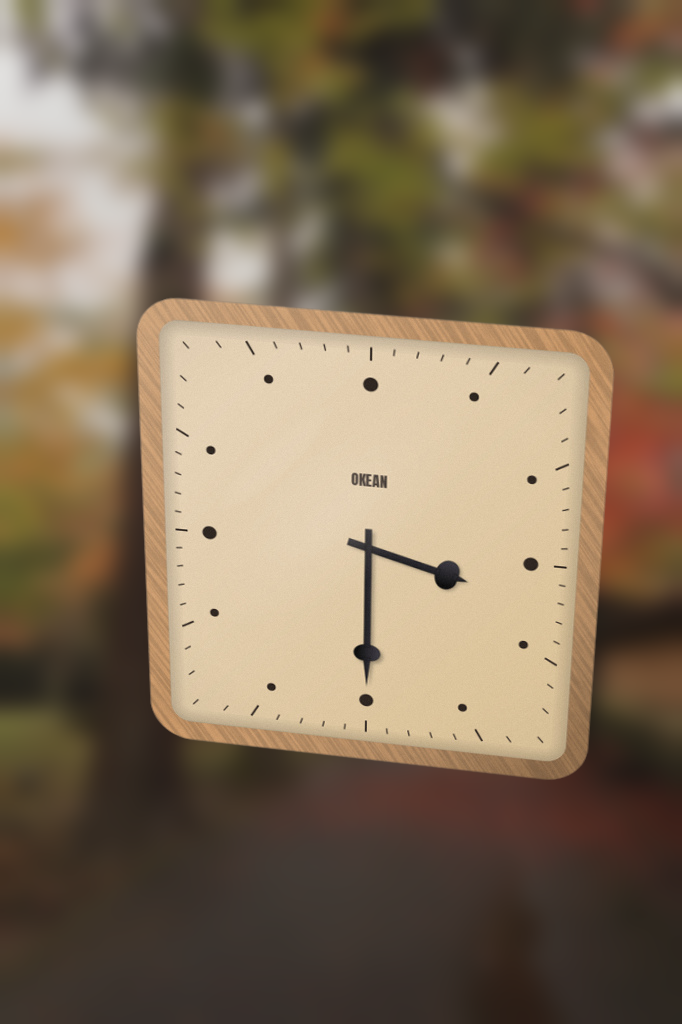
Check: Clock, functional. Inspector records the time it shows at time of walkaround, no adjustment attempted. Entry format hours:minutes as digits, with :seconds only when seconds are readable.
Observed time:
3:30
